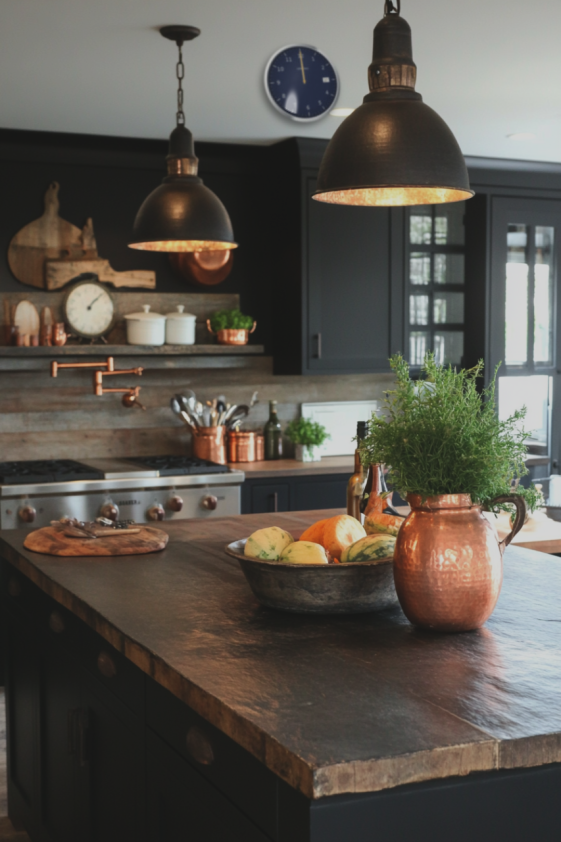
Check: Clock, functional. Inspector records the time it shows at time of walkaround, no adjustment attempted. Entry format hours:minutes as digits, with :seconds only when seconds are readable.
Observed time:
12:00
